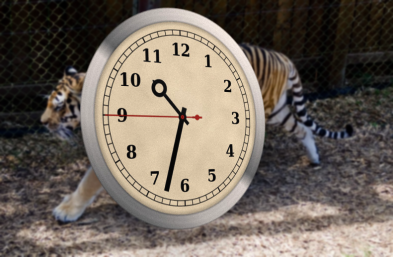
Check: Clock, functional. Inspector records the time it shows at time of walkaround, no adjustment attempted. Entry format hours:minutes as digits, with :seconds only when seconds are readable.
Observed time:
10:32:45
